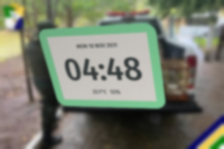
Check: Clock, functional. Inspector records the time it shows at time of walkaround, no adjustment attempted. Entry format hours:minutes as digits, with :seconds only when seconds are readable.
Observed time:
4:48
